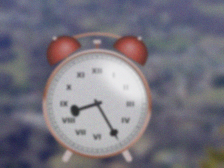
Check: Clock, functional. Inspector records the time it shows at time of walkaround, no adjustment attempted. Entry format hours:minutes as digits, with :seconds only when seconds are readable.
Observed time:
8:25
